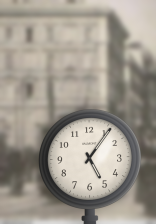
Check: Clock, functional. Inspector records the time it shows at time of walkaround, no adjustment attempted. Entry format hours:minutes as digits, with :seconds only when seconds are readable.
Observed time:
5:06
